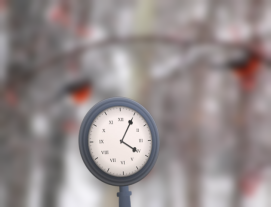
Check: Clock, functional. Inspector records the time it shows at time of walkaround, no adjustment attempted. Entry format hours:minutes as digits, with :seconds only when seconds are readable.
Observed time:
4:05
